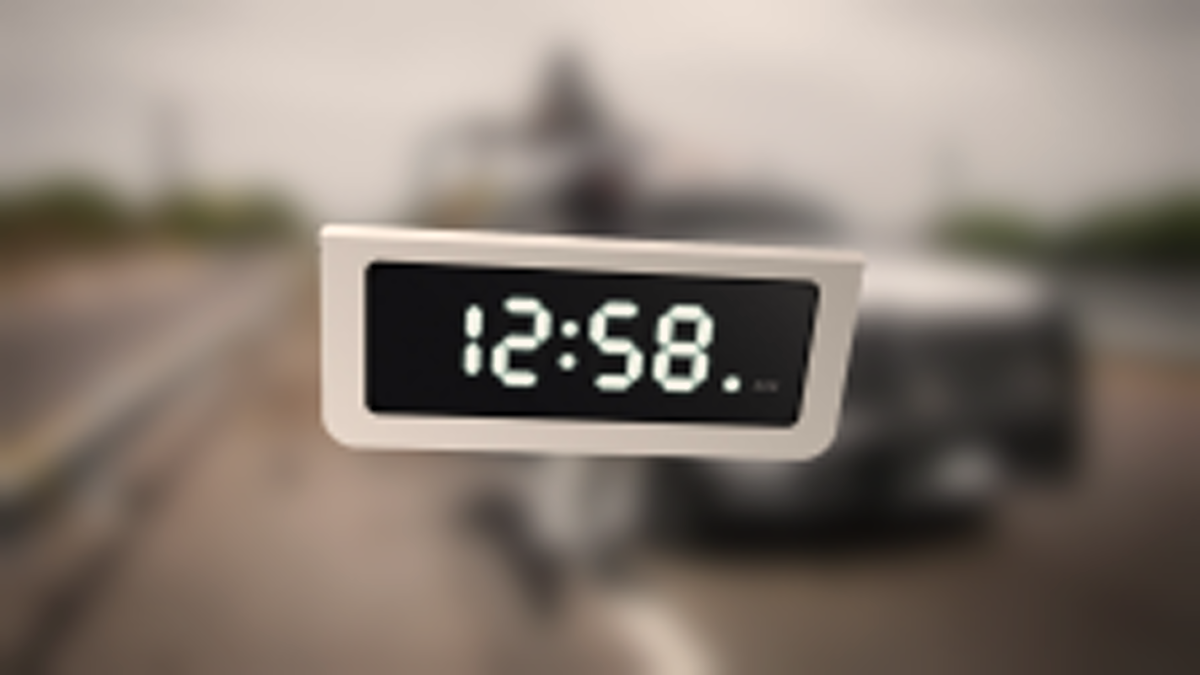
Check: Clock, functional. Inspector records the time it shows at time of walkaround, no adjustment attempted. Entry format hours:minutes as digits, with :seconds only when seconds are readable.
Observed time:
12:58
